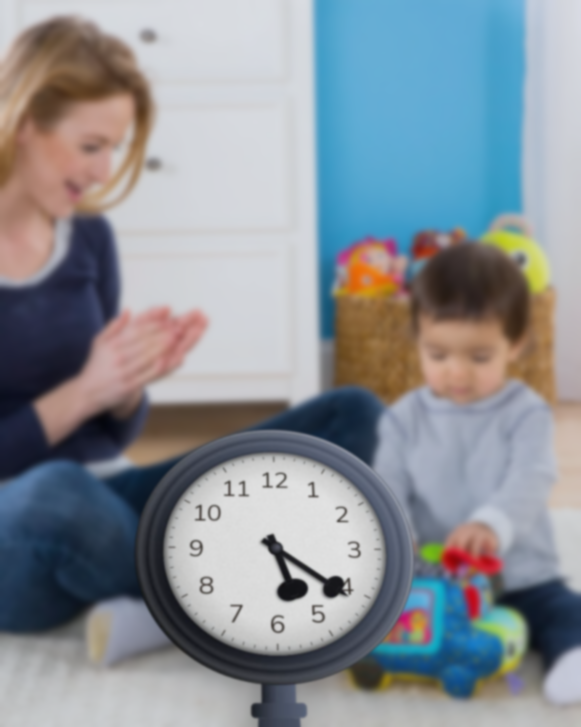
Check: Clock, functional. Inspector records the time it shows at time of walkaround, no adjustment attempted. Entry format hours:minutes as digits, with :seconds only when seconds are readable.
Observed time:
5:21
